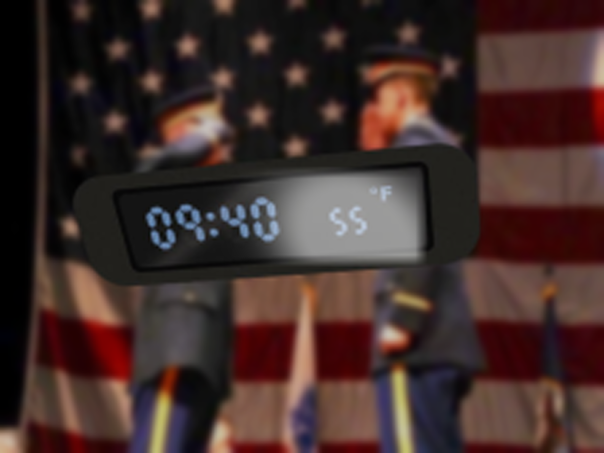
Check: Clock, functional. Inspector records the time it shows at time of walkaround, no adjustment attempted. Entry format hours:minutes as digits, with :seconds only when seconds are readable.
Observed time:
9:40
